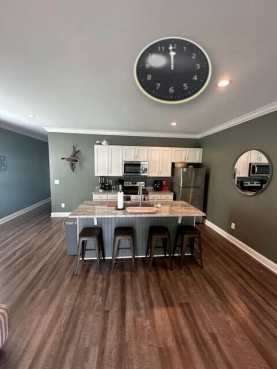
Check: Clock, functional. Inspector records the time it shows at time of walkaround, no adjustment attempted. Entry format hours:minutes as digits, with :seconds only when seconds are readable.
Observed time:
11:59
